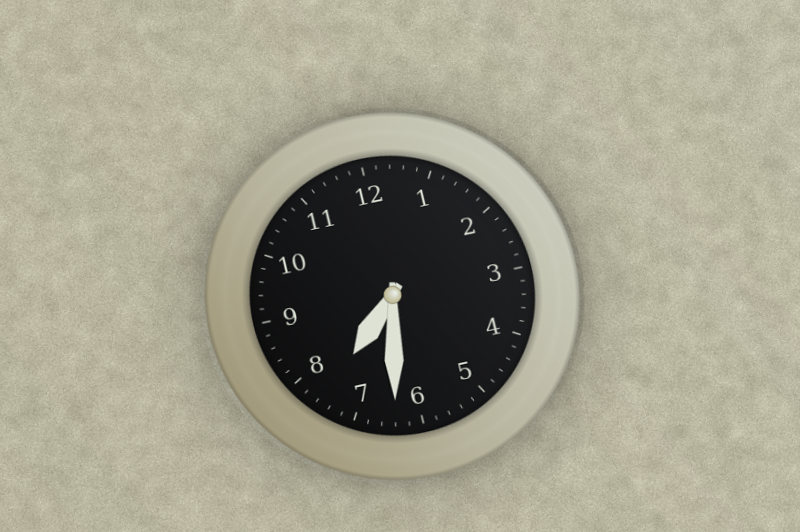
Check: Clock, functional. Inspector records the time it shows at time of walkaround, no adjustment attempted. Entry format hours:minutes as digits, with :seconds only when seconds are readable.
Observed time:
7:32
